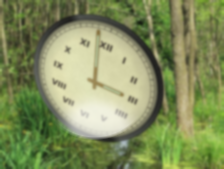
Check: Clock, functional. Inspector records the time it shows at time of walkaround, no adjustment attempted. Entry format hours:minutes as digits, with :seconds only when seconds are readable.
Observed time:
2:58
